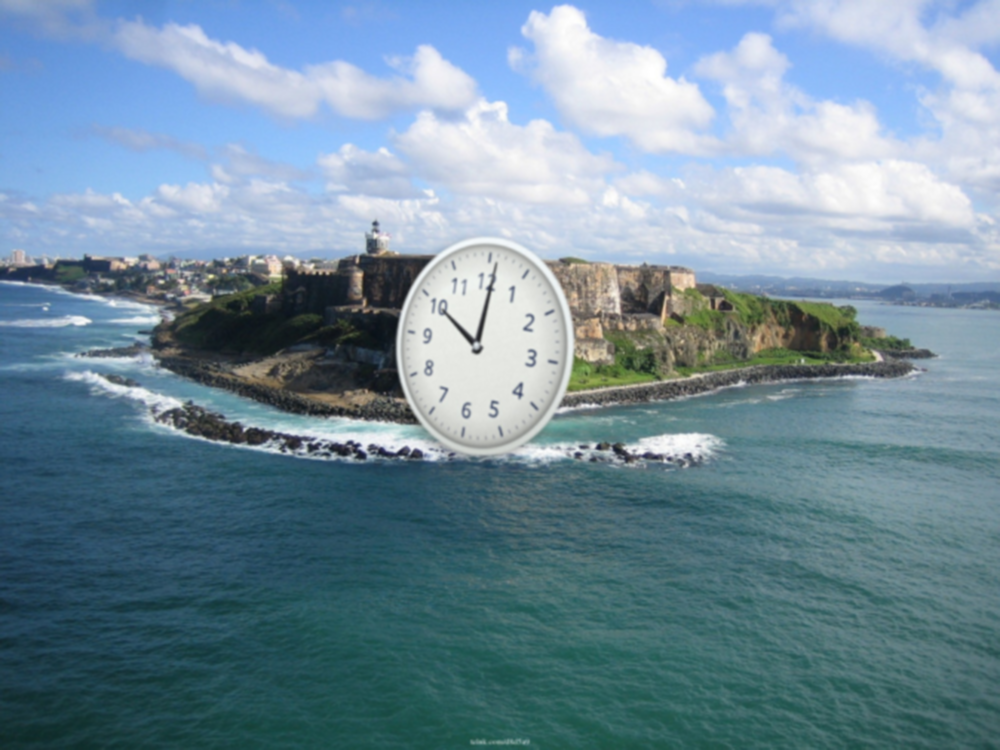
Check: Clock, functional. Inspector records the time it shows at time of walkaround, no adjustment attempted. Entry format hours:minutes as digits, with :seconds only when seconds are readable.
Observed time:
10:01
